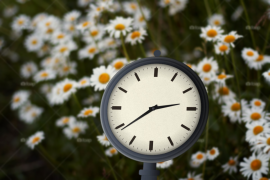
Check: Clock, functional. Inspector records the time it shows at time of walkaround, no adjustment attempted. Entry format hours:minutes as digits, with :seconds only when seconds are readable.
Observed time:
2:39
